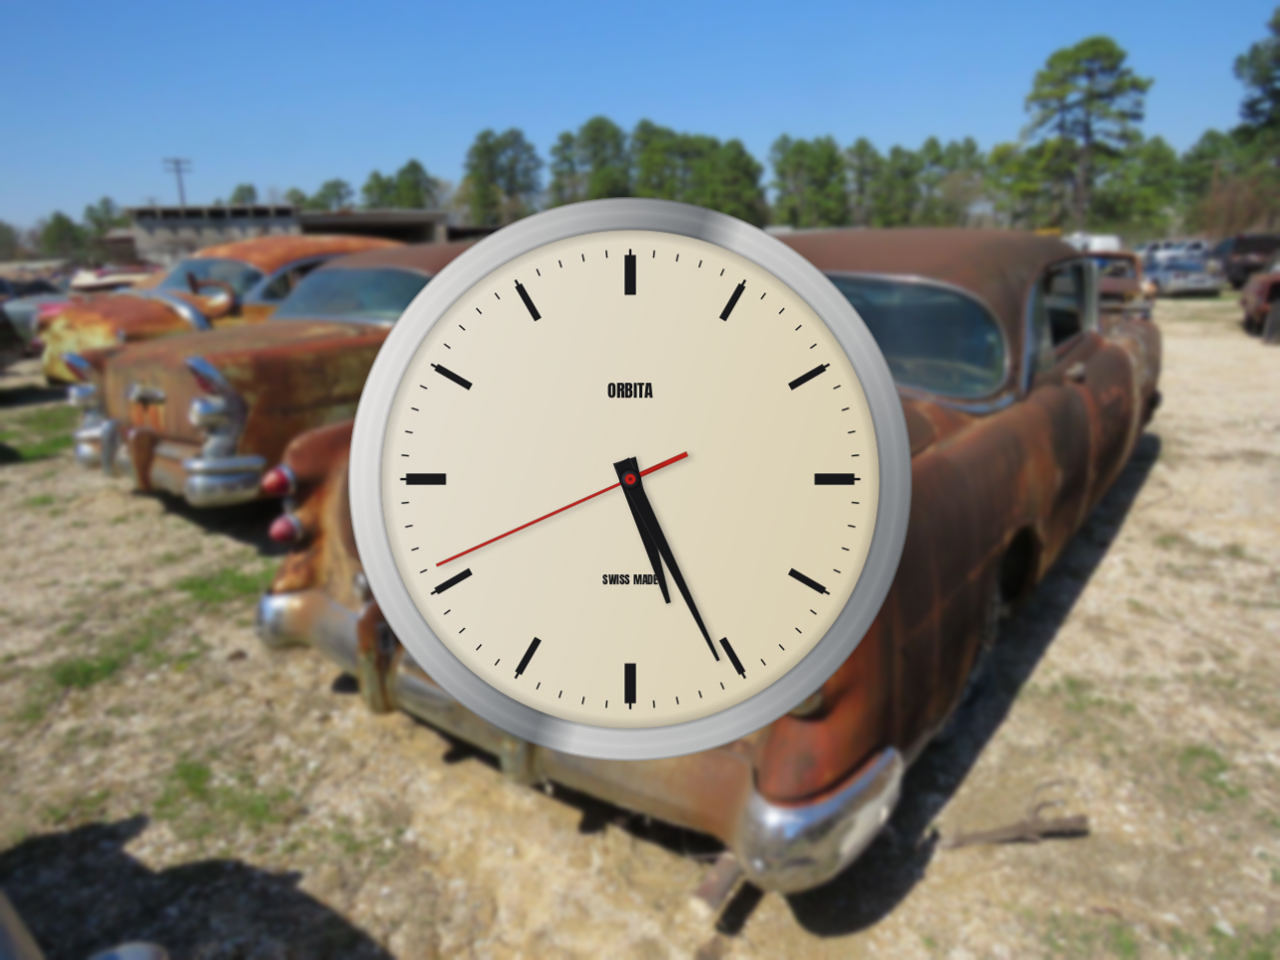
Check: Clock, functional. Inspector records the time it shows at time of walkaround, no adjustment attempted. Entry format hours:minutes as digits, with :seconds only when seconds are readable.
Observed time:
5:25:41
